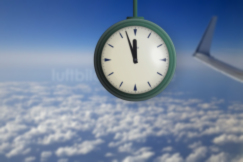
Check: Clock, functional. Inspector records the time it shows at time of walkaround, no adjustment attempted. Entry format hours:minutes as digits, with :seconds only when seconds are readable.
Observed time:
11:57
